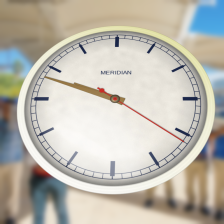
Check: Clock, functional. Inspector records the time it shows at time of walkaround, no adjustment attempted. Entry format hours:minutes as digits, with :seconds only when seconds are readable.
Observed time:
9:48:21
